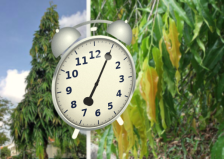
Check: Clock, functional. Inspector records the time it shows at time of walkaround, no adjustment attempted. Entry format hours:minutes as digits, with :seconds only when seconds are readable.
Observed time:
7:05
